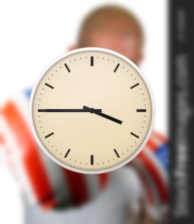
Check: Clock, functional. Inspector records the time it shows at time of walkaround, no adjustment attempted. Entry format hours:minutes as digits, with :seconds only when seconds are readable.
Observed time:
3:45
